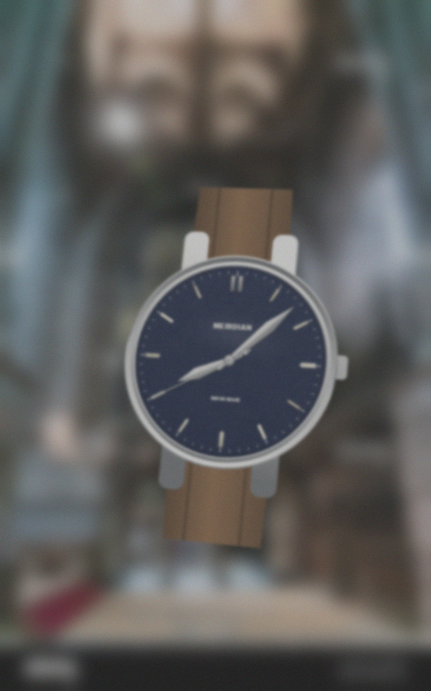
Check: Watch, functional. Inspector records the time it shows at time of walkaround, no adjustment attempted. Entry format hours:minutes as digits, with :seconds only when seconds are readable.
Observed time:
8:07:40
